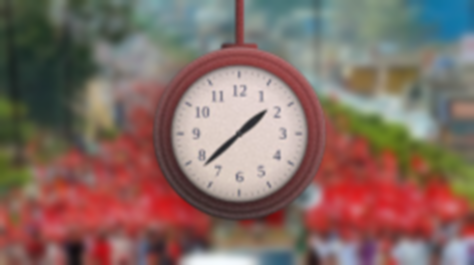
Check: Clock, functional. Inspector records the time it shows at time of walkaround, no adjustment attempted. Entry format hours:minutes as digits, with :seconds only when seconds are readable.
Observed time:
1:38
